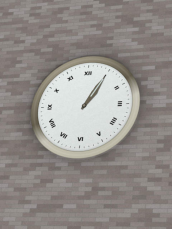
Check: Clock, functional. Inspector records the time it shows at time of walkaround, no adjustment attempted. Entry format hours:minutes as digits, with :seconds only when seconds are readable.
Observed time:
1:05
